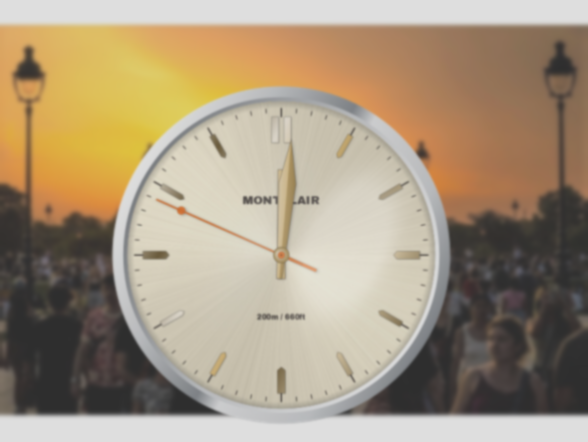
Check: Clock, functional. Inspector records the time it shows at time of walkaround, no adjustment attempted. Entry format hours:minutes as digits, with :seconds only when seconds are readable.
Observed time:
12:00:49
